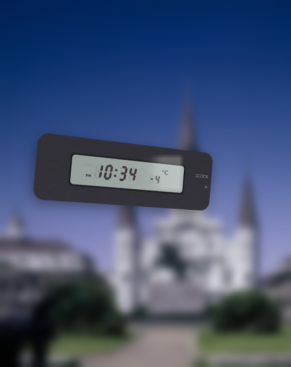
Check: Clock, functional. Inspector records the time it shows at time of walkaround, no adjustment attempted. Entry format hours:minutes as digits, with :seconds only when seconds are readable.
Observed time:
10:34
